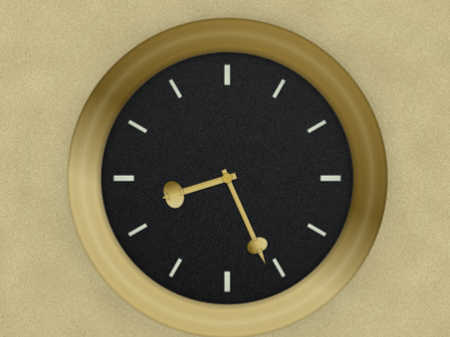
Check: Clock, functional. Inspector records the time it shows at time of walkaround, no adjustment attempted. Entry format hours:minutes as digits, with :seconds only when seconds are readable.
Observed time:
8:26
